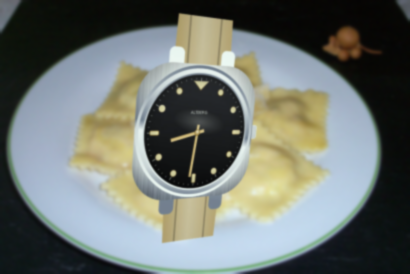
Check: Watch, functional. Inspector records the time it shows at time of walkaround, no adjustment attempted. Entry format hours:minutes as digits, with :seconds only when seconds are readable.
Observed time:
8:31
